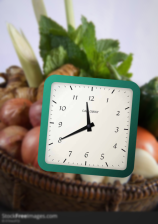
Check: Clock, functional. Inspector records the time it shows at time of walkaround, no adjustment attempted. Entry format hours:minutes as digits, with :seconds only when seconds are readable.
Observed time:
11:40
